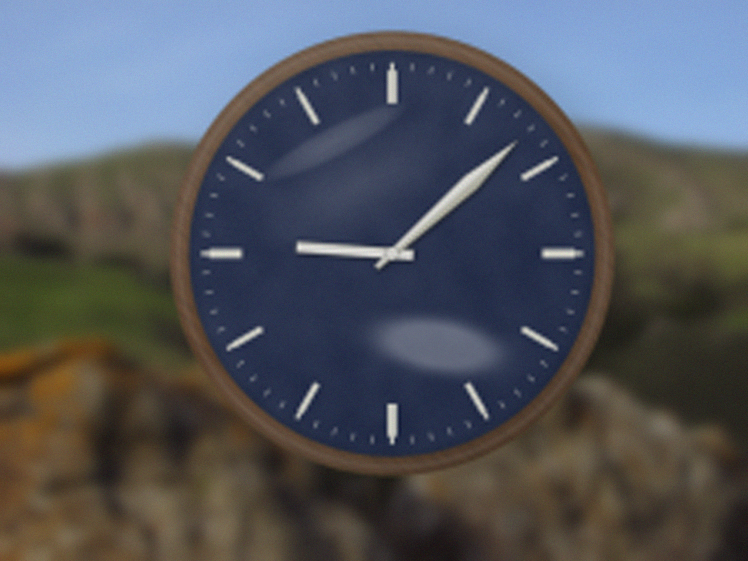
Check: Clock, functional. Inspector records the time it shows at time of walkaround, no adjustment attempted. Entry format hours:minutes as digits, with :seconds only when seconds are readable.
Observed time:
9:08
